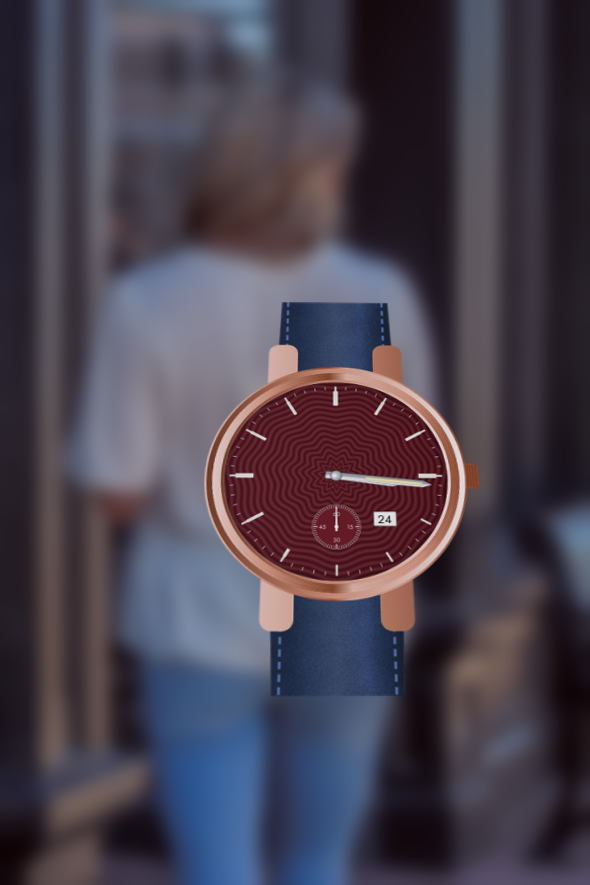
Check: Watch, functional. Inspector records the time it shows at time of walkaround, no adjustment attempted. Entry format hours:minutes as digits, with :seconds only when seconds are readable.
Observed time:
3:16
